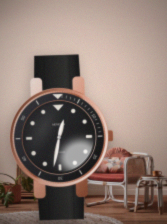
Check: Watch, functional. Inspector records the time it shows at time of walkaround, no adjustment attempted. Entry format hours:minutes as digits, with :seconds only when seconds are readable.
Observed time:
12:32
